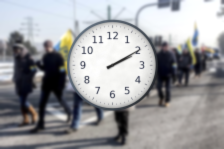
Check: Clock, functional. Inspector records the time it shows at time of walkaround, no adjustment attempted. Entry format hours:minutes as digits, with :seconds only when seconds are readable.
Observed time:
2:10
